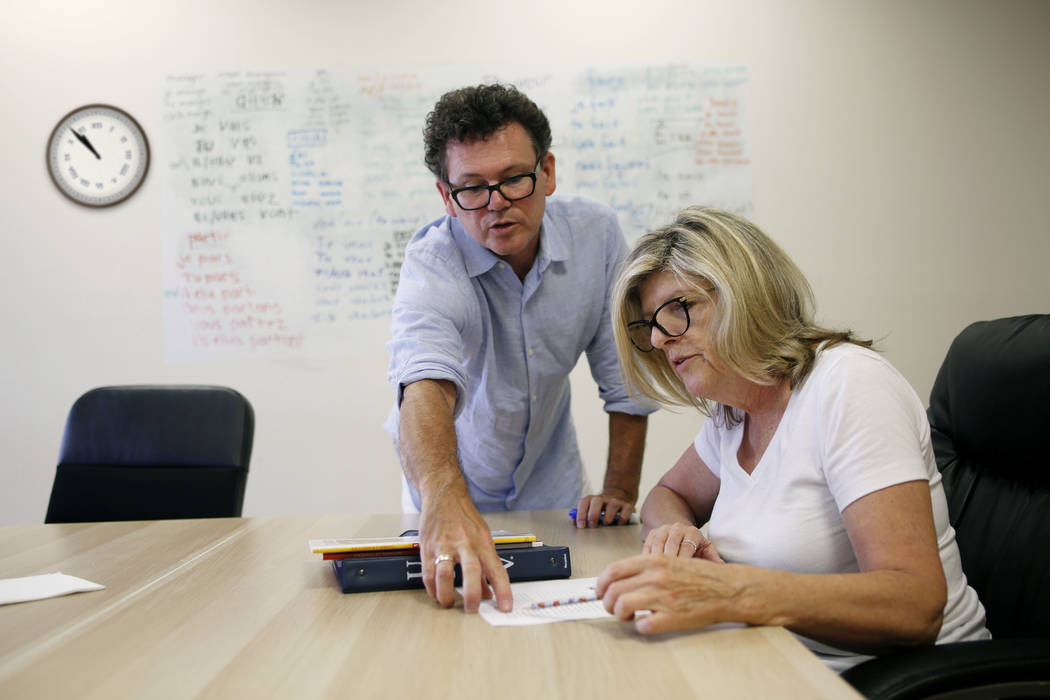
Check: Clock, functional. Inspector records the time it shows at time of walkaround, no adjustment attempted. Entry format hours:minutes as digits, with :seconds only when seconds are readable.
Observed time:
10:53
